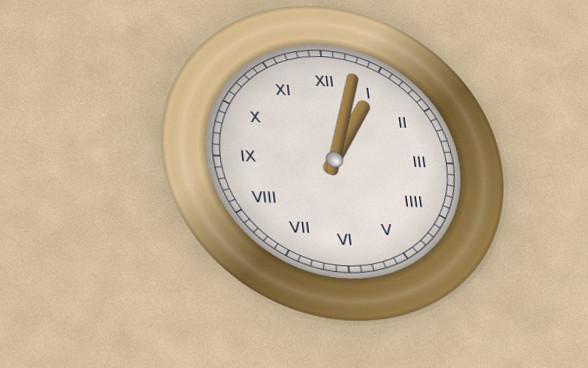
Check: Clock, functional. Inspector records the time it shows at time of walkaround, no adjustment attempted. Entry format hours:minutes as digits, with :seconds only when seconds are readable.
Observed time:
1:03
